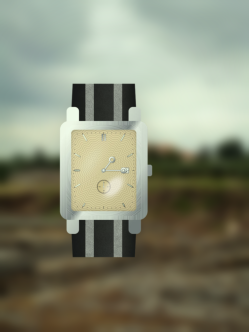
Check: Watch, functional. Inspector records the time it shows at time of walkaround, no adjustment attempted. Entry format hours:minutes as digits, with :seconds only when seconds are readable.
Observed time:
1:15
